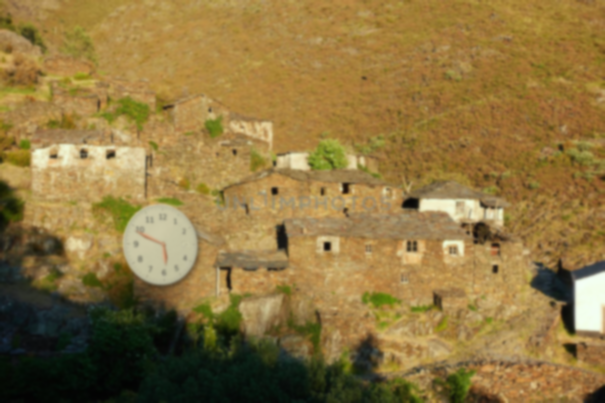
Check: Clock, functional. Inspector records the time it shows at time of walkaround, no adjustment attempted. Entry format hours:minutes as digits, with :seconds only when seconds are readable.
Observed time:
5:49
